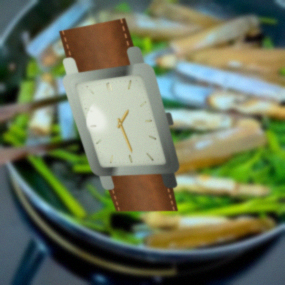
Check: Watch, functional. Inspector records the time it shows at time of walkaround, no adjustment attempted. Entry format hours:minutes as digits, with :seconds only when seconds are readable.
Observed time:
1:29
